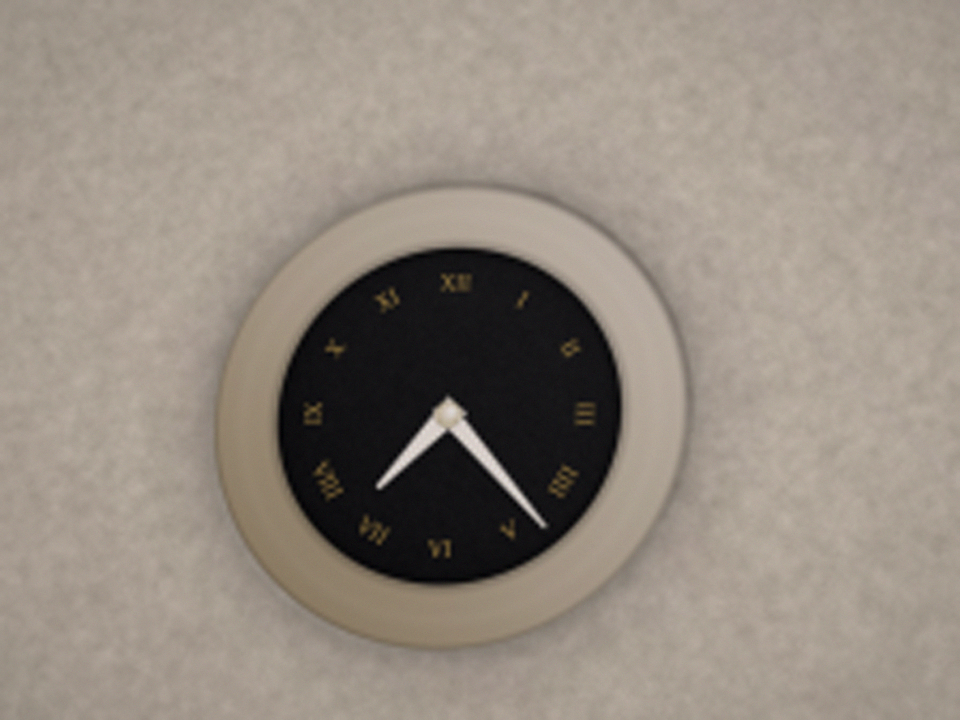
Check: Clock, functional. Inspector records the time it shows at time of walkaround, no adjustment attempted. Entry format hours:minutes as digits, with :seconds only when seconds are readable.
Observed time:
7:23
